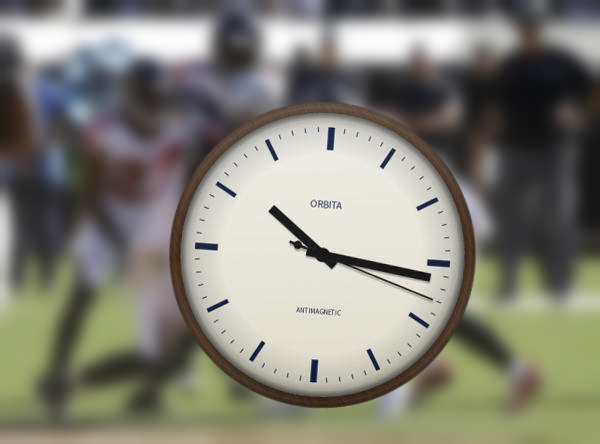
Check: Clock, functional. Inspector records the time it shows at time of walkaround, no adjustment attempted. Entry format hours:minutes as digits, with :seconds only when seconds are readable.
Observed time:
10:16:18
